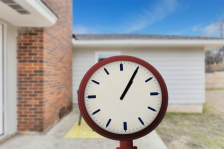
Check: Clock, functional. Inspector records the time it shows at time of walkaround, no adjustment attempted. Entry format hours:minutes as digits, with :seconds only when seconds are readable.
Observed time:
1:05
